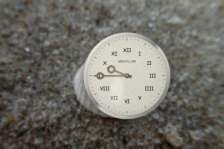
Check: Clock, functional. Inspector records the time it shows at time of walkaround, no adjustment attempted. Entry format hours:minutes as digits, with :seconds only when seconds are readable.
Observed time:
9:45
